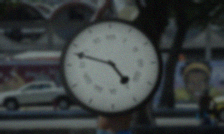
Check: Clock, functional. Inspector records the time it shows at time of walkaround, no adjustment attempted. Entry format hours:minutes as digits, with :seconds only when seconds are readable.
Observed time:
4:48
